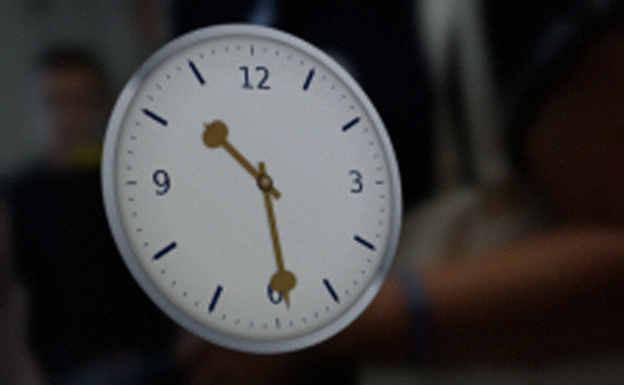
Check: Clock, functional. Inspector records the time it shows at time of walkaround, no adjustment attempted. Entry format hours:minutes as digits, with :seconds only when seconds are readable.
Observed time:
10:29
